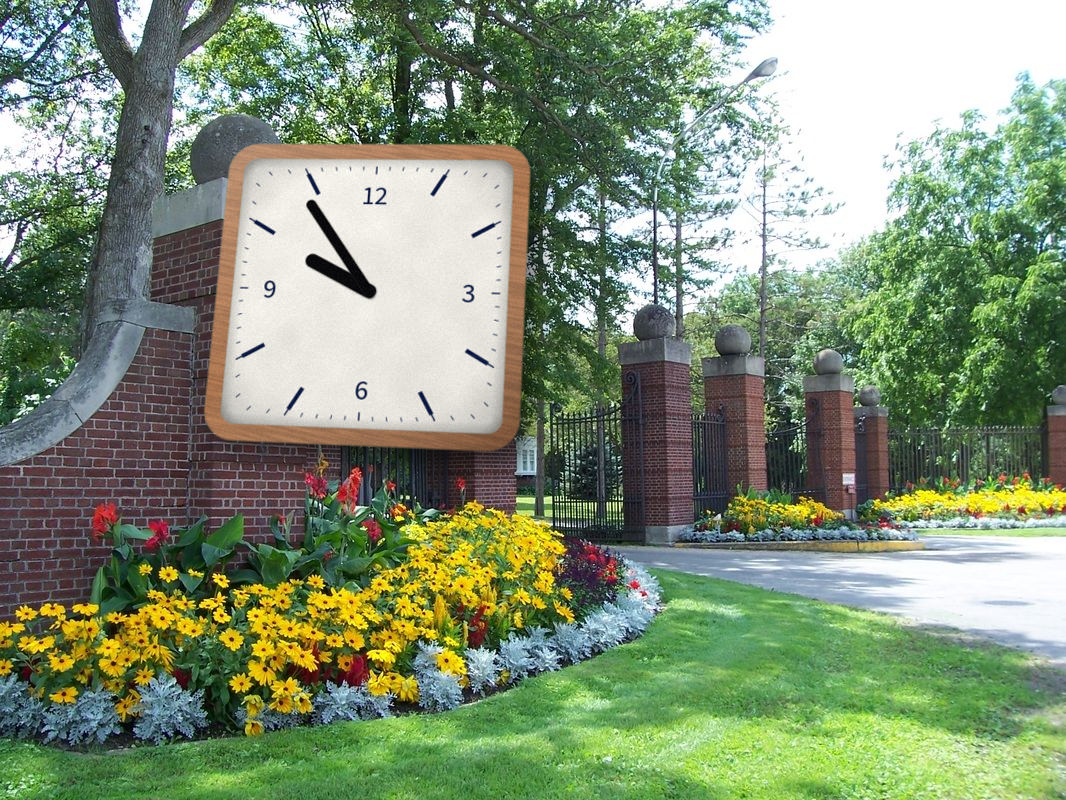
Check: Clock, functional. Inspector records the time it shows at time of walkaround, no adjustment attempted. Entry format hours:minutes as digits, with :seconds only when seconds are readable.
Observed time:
9:54
